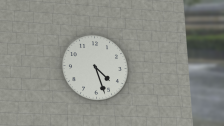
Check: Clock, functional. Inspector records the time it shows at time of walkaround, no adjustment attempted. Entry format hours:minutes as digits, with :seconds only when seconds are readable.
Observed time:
4:27
